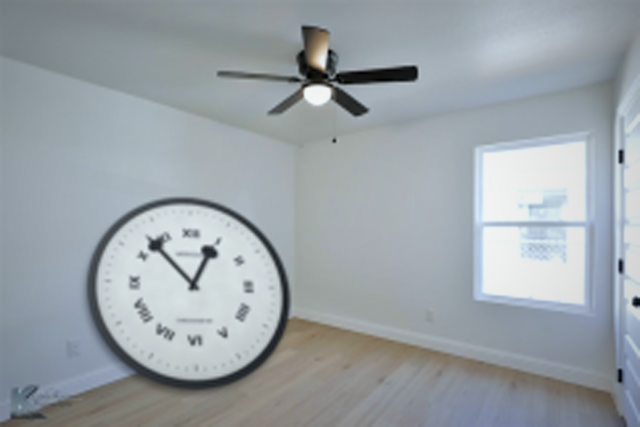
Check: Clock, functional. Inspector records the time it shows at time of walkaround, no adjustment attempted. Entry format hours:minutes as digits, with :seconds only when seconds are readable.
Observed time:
12:53
